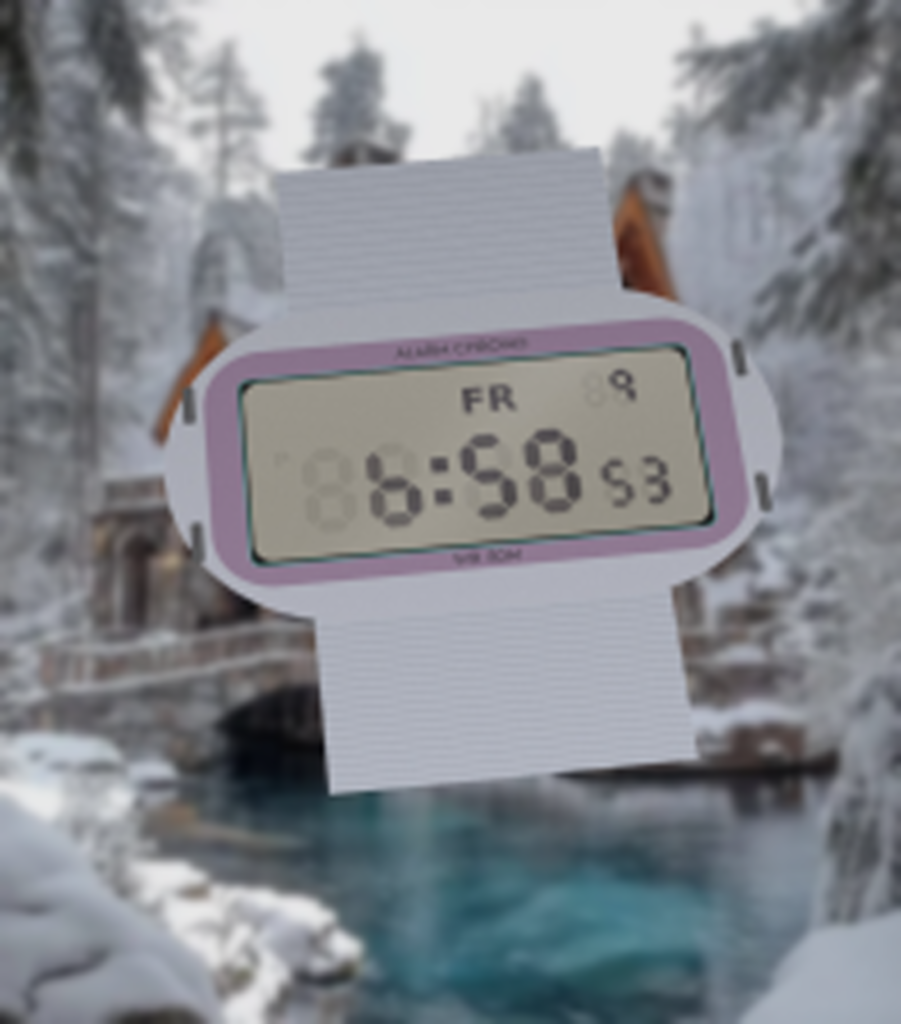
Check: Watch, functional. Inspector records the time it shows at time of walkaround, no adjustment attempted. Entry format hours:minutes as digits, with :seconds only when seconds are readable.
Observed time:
6:58:53
